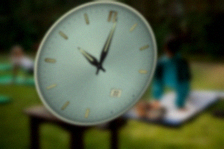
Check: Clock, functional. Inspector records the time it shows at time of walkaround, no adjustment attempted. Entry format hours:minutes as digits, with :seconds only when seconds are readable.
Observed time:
10:01
